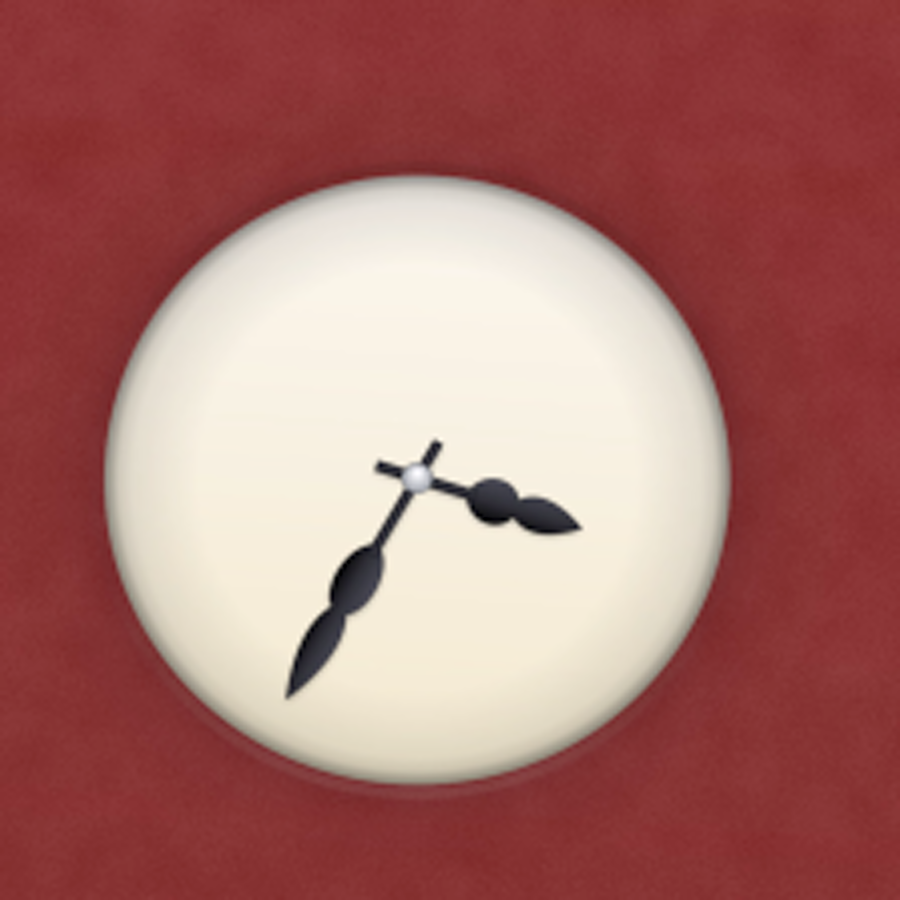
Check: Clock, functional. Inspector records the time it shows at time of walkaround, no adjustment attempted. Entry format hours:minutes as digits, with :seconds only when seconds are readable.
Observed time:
3:35
